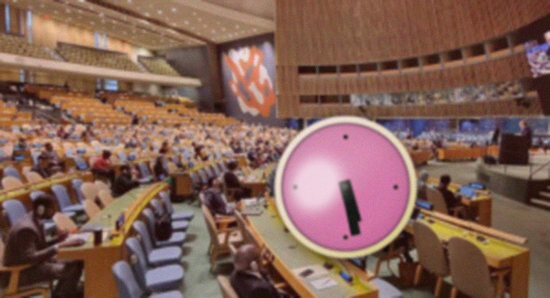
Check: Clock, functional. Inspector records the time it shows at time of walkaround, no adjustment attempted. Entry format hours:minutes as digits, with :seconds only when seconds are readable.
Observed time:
5:28
